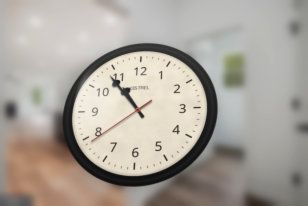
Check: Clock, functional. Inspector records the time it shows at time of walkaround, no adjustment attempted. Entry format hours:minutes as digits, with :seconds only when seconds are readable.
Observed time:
10:53:39
